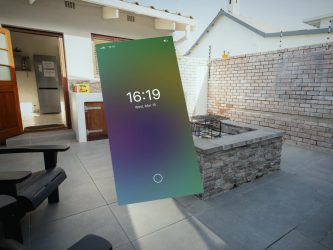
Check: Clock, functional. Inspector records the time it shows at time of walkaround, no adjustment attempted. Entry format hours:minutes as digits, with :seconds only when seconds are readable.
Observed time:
16:19
